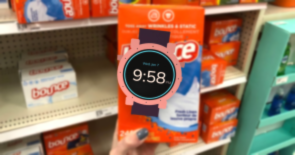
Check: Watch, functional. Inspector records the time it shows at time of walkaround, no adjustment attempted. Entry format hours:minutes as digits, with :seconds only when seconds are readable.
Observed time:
9:58
